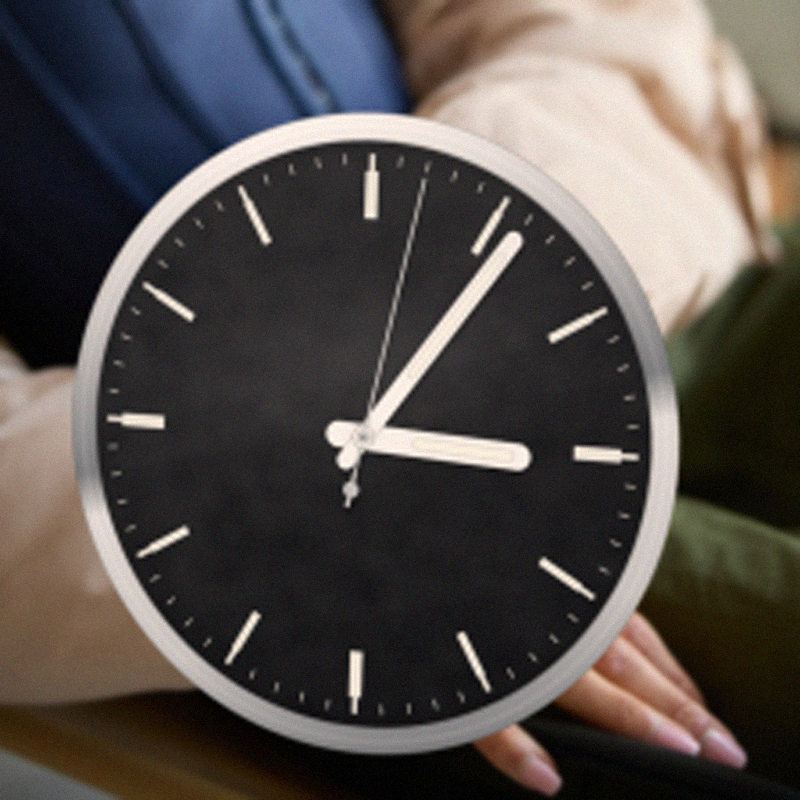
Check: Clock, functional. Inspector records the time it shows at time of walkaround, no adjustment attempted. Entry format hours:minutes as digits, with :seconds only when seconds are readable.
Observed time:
3:06:02
